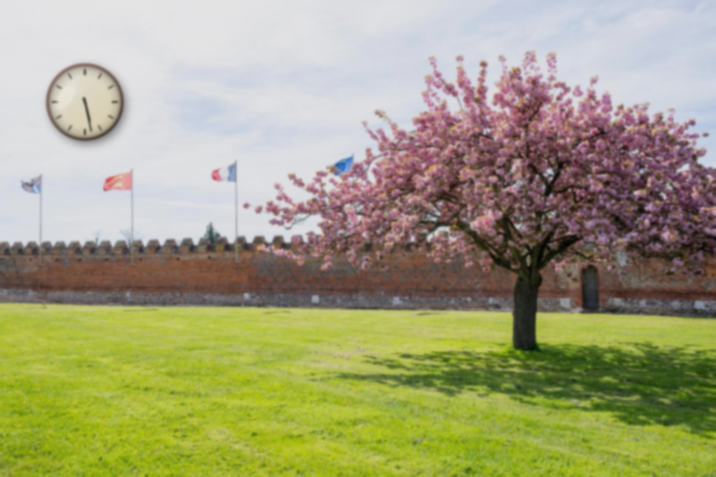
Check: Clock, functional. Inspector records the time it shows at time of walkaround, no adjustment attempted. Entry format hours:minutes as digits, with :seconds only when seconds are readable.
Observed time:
5:28
